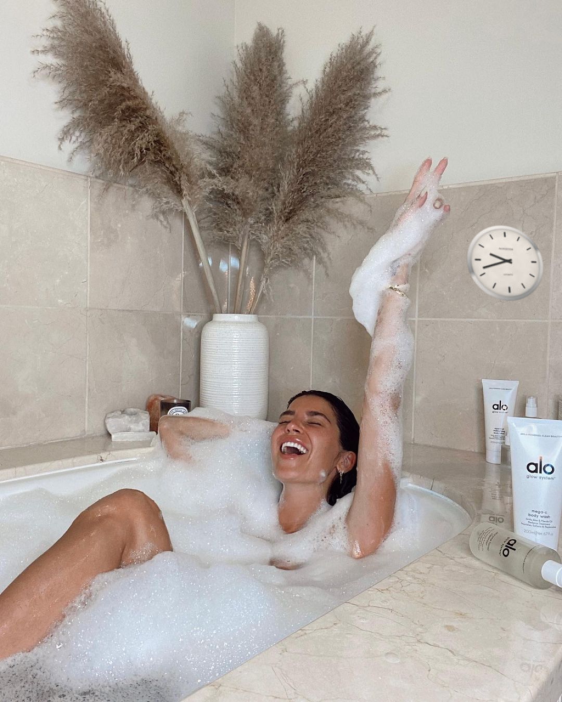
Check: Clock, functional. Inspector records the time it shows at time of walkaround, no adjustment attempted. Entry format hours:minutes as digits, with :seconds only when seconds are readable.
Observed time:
9:42
